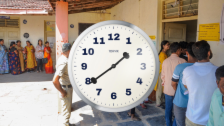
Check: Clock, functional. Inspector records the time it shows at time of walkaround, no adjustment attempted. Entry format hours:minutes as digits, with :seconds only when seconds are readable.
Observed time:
1:39
